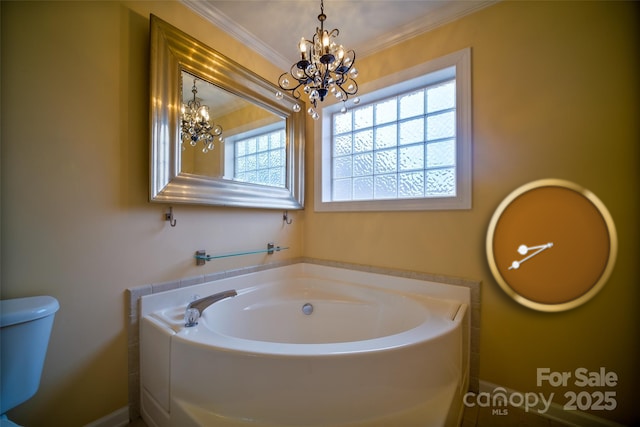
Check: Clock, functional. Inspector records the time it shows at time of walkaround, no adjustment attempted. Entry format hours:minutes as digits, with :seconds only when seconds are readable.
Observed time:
8:40
